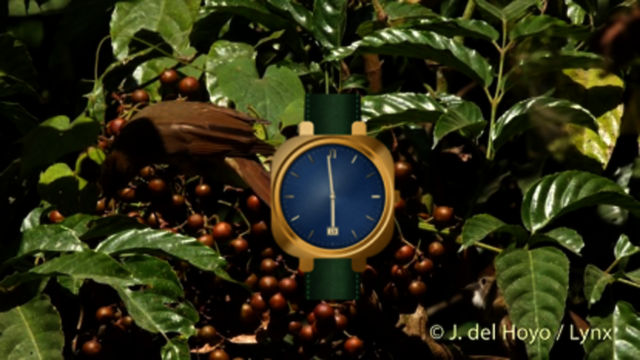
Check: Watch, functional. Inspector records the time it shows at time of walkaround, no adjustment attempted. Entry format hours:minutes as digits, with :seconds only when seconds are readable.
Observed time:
5:59
